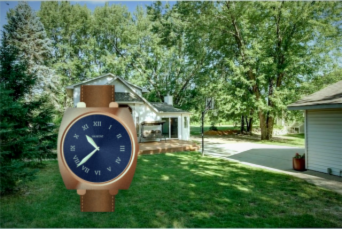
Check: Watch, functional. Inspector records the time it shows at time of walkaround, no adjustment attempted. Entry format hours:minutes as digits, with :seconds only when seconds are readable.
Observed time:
10:38
